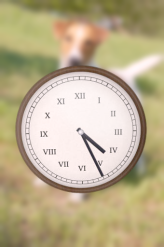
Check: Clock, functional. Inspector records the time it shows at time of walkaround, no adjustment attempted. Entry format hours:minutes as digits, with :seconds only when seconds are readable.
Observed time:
4:26
